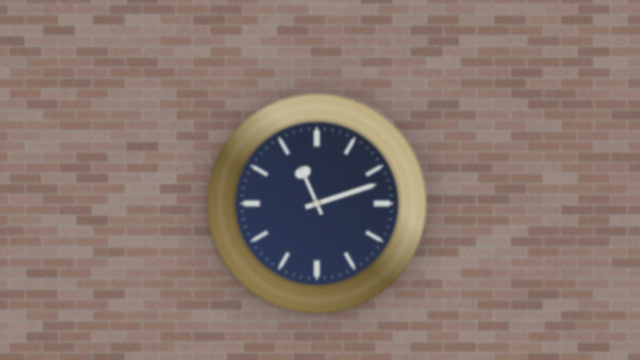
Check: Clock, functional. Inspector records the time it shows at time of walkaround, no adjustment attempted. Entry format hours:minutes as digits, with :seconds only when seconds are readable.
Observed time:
11:12
